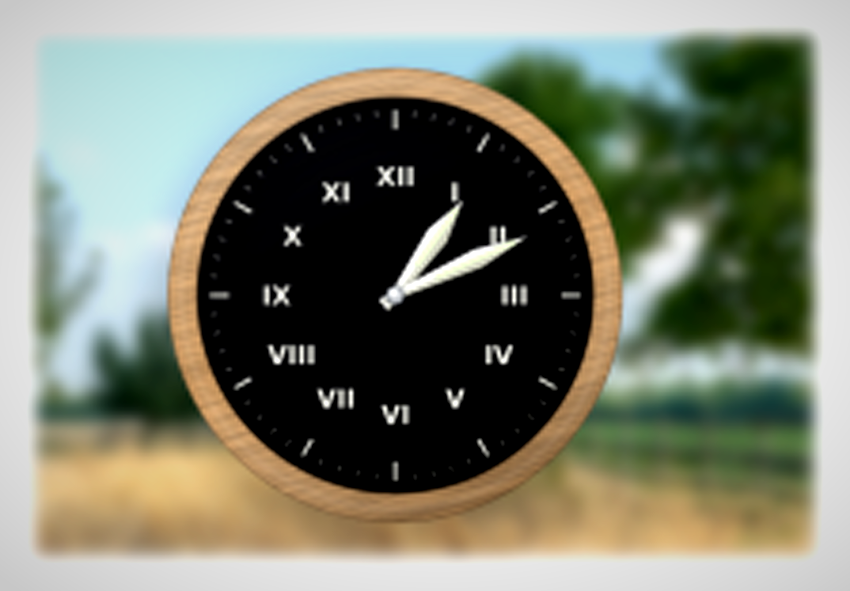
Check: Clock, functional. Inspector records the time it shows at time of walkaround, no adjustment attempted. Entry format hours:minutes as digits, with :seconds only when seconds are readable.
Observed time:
1:11
